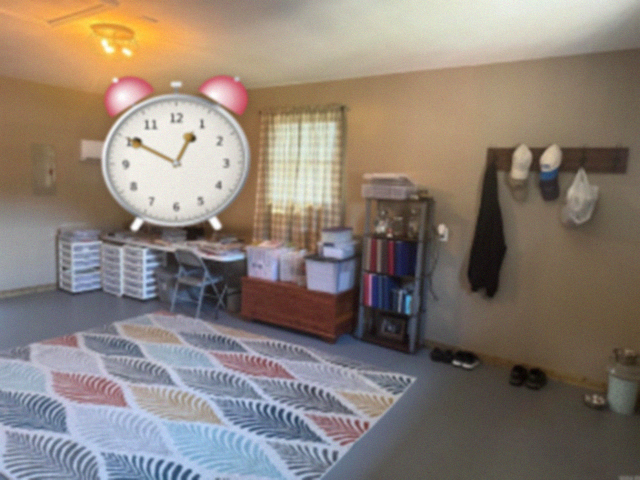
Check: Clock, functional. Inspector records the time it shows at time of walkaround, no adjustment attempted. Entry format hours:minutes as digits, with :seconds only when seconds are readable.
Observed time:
12:50
